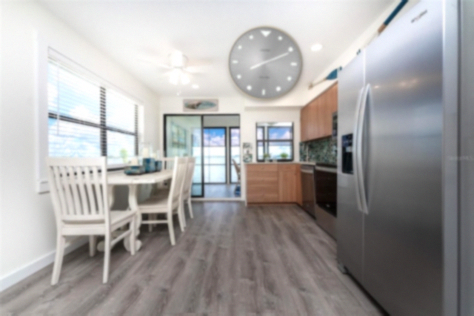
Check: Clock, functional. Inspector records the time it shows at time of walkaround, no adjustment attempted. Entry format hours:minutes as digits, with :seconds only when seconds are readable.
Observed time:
8:11
